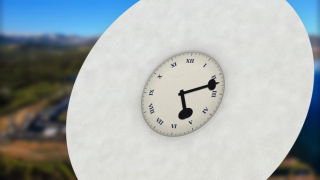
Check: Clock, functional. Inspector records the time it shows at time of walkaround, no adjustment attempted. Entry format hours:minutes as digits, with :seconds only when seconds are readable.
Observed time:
5:12
